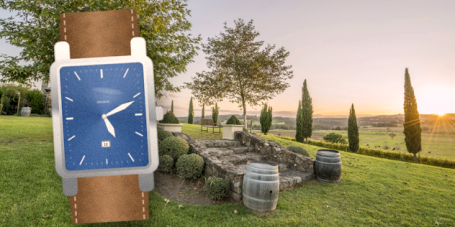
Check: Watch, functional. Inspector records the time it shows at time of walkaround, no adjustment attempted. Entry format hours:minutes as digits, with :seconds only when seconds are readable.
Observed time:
5:11
